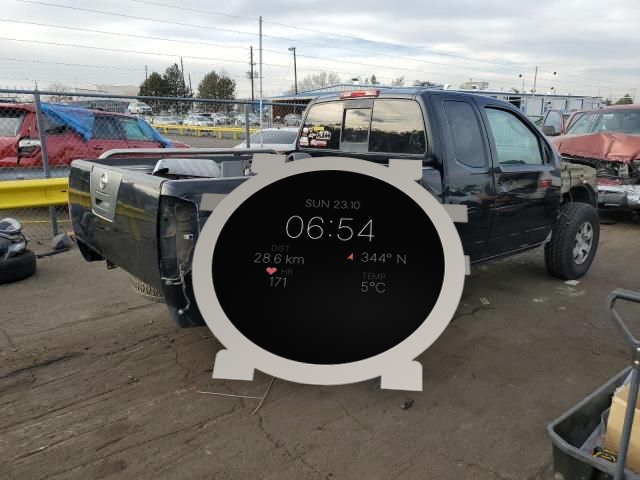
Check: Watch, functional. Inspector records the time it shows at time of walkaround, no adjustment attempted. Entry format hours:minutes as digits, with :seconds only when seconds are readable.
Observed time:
6:54
